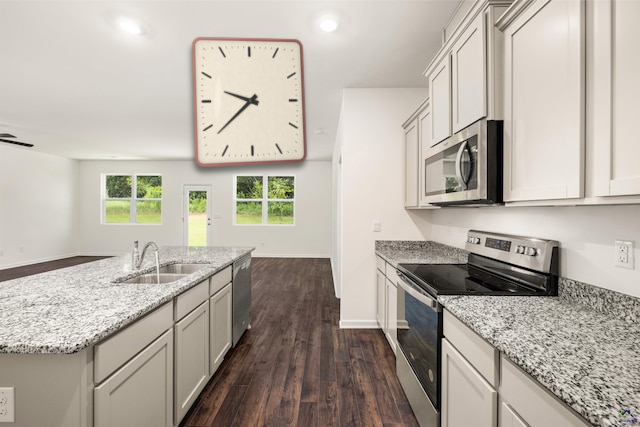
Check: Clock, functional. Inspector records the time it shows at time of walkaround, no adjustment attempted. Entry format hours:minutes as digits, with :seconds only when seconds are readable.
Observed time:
9:38
